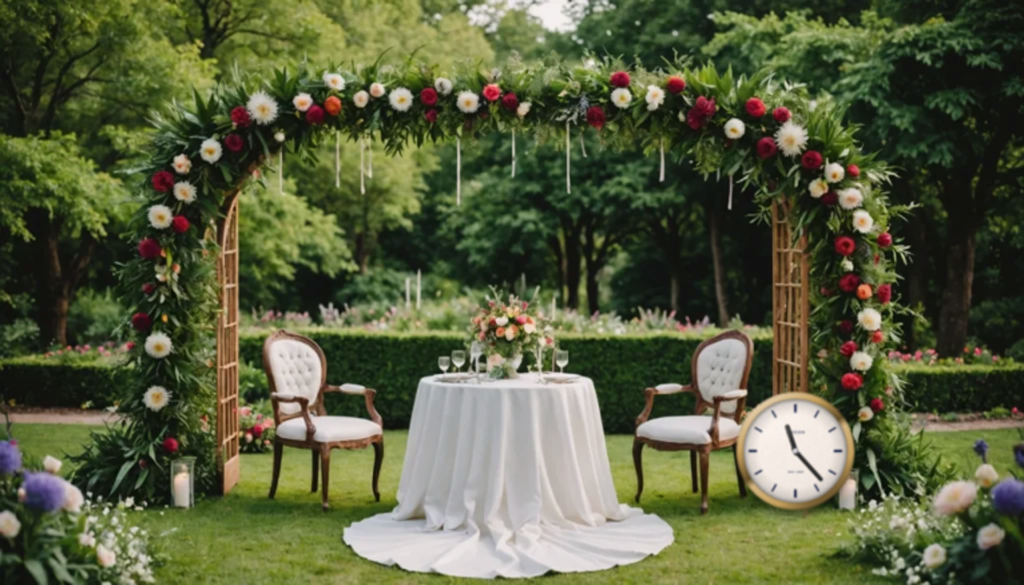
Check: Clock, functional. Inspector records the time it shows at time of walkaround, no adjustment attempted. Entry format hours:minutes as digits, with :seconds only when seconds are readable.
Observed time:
11:23
